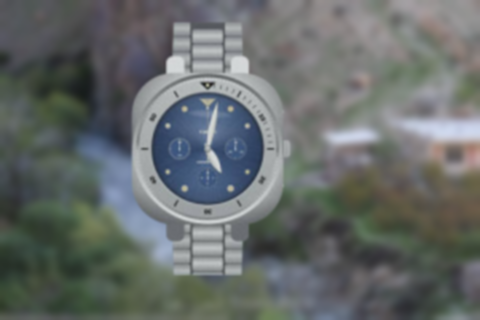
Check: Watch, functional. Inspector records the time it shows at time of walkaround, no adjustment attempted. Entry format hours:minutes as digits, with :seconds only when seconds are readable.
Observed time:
5:02
